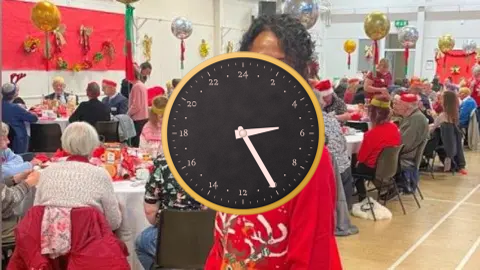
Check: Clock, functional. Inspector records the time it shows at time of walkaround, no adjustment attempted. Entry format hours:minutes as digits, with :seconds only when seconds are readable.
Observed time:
5:25
